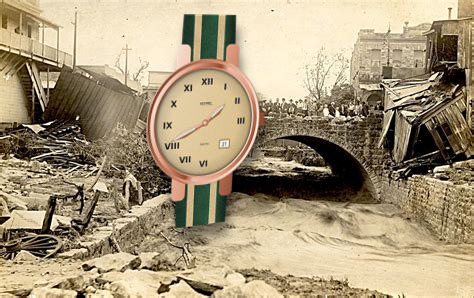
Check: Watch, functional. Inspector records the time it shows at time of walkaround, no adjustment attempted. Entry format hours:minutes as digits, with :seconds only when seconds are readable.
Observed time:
1:41
